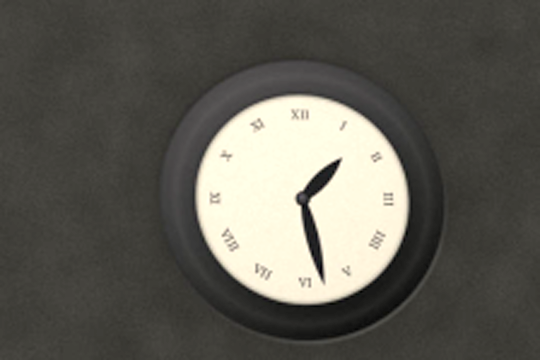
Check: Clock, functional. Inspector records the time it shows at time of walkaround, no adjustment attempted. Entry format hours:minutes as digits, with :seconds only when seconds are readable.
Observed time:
1:28
